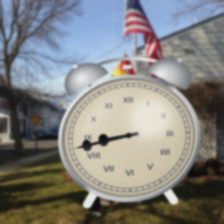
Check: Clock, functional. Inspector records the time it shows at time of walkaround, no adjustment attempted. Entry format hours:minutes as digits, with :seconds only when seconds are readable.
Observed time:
8:43
